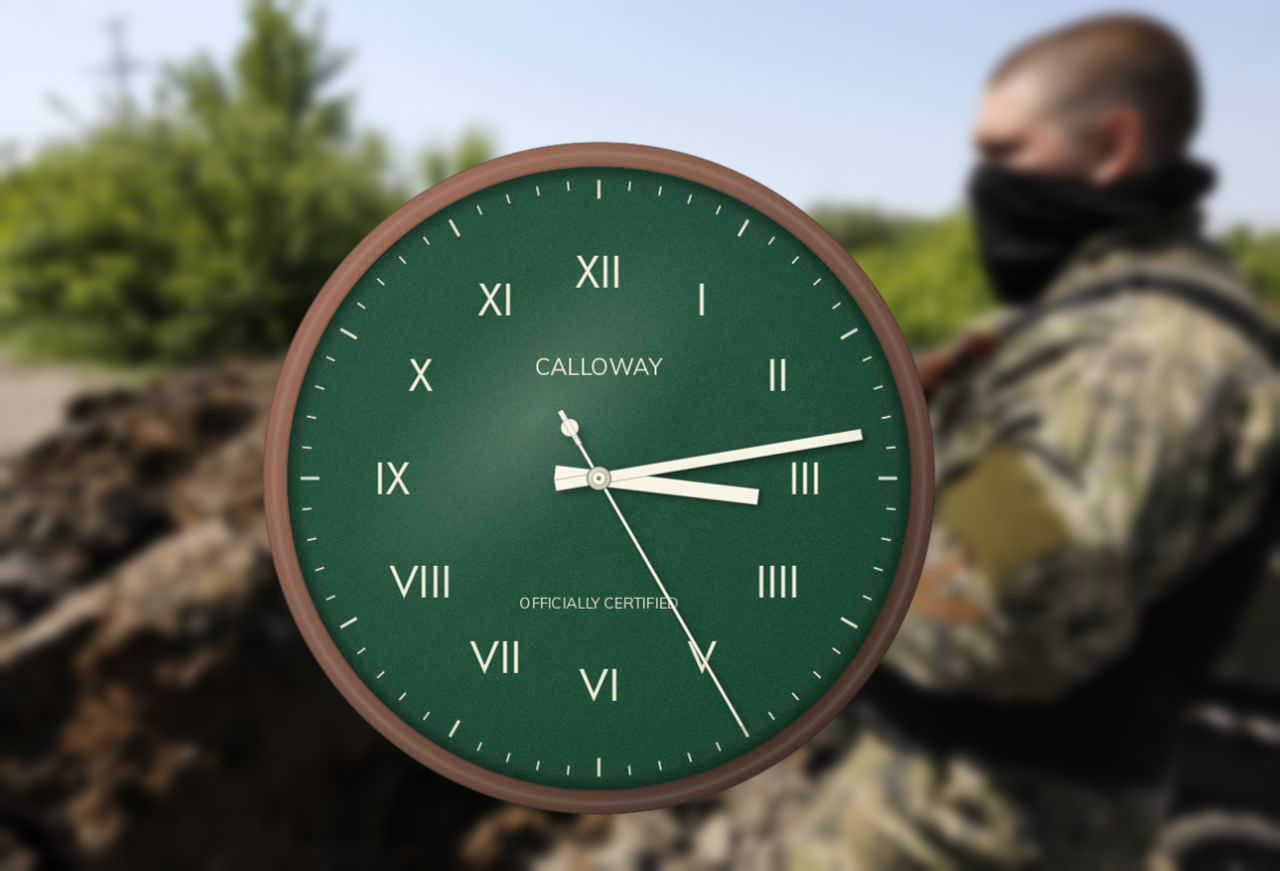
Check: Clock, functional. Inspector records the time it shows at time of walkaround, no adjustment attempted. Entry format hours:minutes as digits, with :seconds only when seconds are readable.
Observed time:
3:13:25
